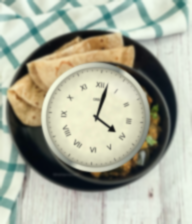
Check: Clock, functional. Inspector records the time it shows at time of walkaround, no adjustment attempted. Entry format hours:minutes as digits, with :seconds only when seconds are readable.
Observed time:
4:02
